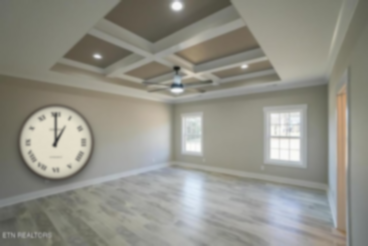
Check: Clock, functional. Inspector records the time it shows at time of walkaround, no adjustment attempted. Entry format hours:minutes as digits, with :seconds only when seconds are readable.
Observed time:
1:00
